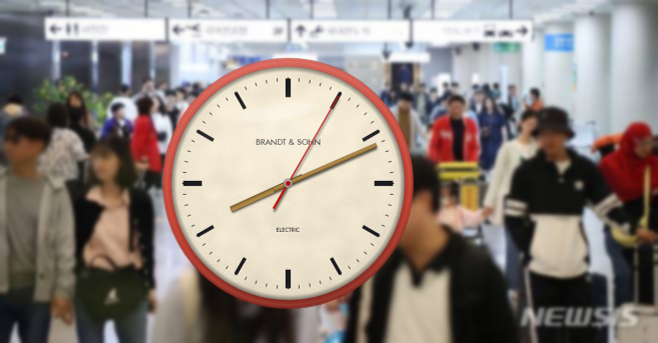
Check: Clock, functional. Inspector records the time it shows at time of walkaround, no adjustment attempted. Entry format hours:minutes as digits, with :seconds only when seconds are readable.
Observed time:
8:11:05
